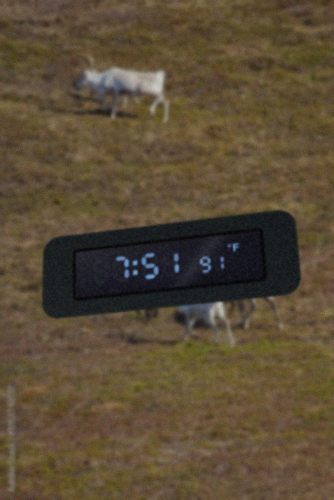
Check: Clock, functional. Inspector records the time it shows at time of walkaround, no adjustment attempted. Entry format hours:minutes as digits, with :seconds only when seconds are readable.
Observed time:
7:51
